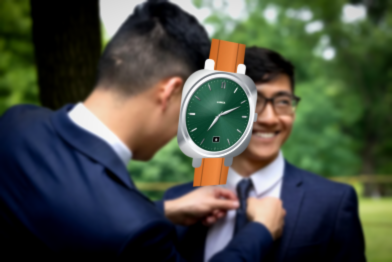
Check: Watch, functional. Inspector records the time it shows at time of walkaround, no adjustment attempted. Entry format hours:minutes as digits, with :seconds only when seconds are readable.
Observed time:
7:11
